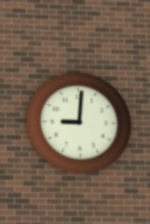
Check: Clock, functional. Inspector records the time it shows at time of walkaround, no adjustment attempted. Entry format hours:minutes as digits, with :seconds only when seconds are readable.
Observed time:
9:01
